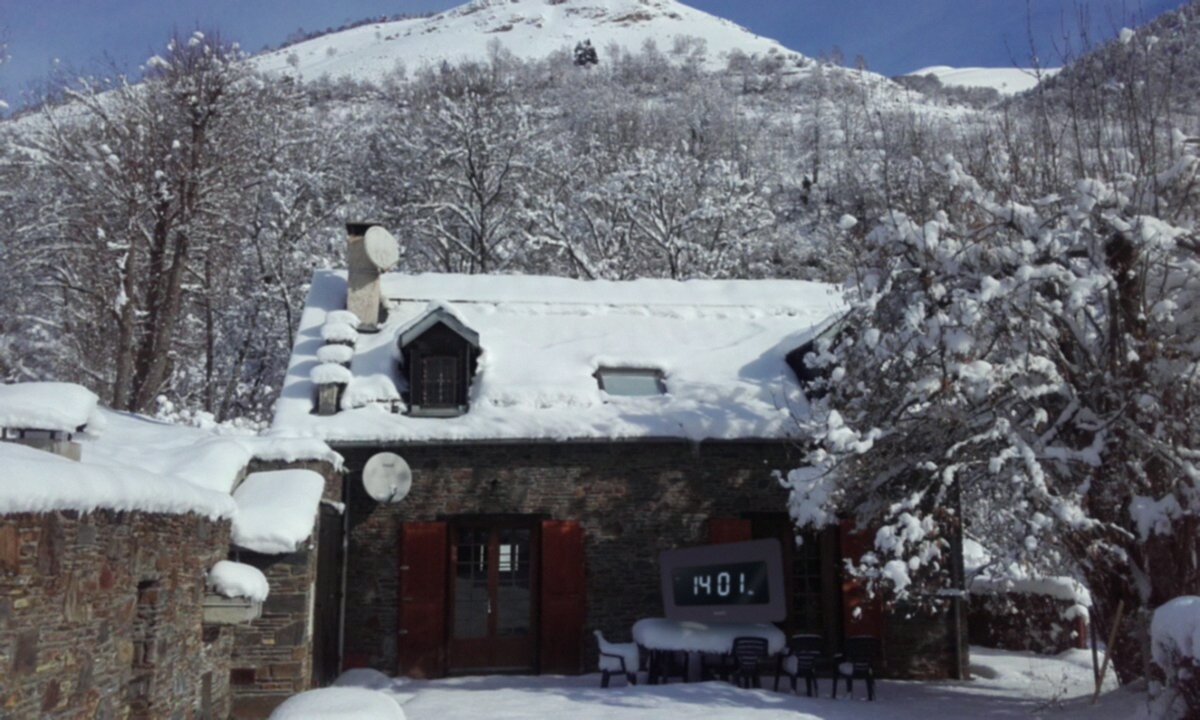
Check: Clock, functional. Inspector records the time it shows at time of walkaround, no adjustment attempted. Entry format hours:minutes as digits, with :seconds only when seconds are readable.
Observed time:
14:01
